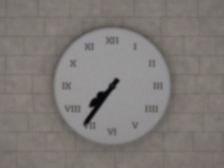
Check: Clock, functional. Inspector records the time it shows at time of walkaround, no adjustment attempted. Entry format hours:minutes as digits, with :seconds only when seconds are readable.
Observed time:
7:36
